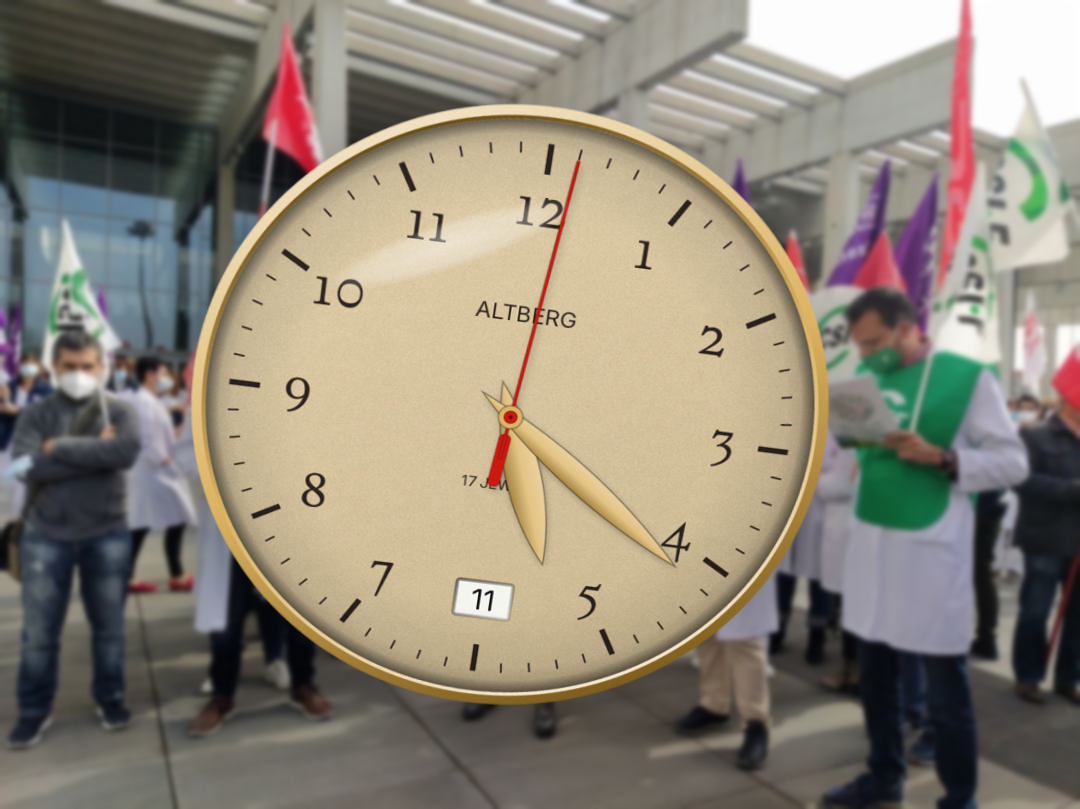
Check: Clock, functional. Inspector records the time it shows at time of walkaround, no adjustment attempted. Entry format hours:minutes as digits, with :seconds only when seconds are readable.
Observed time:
5:21:01
